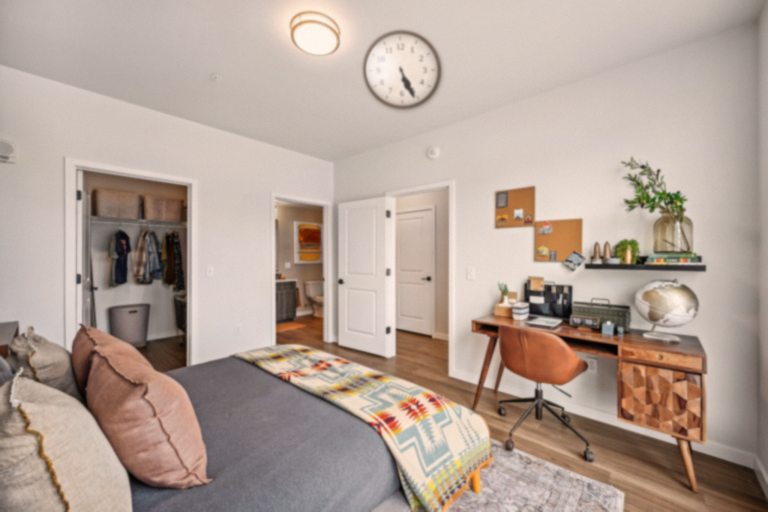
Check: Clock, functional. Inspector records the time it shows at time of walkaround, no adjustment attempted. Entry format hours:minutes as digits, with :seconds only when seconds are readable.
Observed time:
5:26
